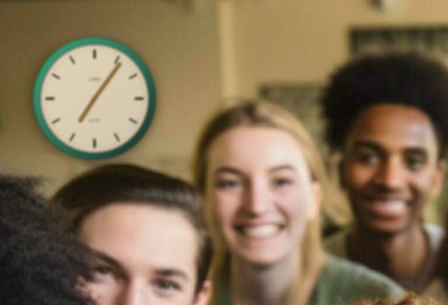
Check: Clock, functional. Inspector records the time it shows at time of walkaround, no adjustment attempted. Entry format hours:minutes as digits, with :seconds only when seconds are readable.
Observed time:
7:06
